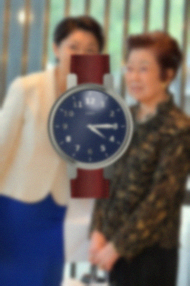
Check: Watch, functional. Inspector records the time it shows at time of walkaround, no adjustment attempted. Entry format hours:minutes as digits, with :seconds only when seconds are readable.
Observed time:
4:15
